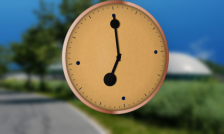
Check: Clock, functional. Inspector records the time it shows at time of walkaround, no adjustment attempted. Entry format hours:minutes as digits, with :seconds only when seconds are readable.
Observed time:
7:00
